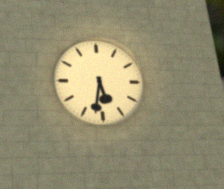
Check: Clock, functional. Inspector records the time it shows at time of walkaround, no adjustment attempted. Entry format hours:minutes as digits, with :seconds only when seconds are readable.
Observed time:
5:32
